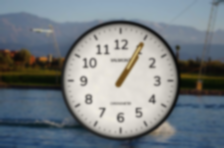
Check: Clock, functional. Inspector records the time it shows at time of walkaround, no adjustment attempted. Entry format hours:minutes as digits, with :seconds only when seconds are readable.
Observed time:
1:05
